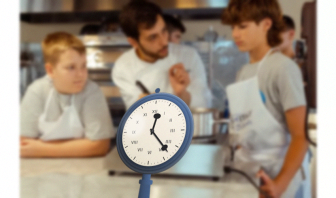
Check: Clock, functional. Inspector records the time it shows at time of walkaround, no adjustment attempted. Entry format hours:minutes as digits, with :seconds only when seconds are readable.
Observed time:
12:23
